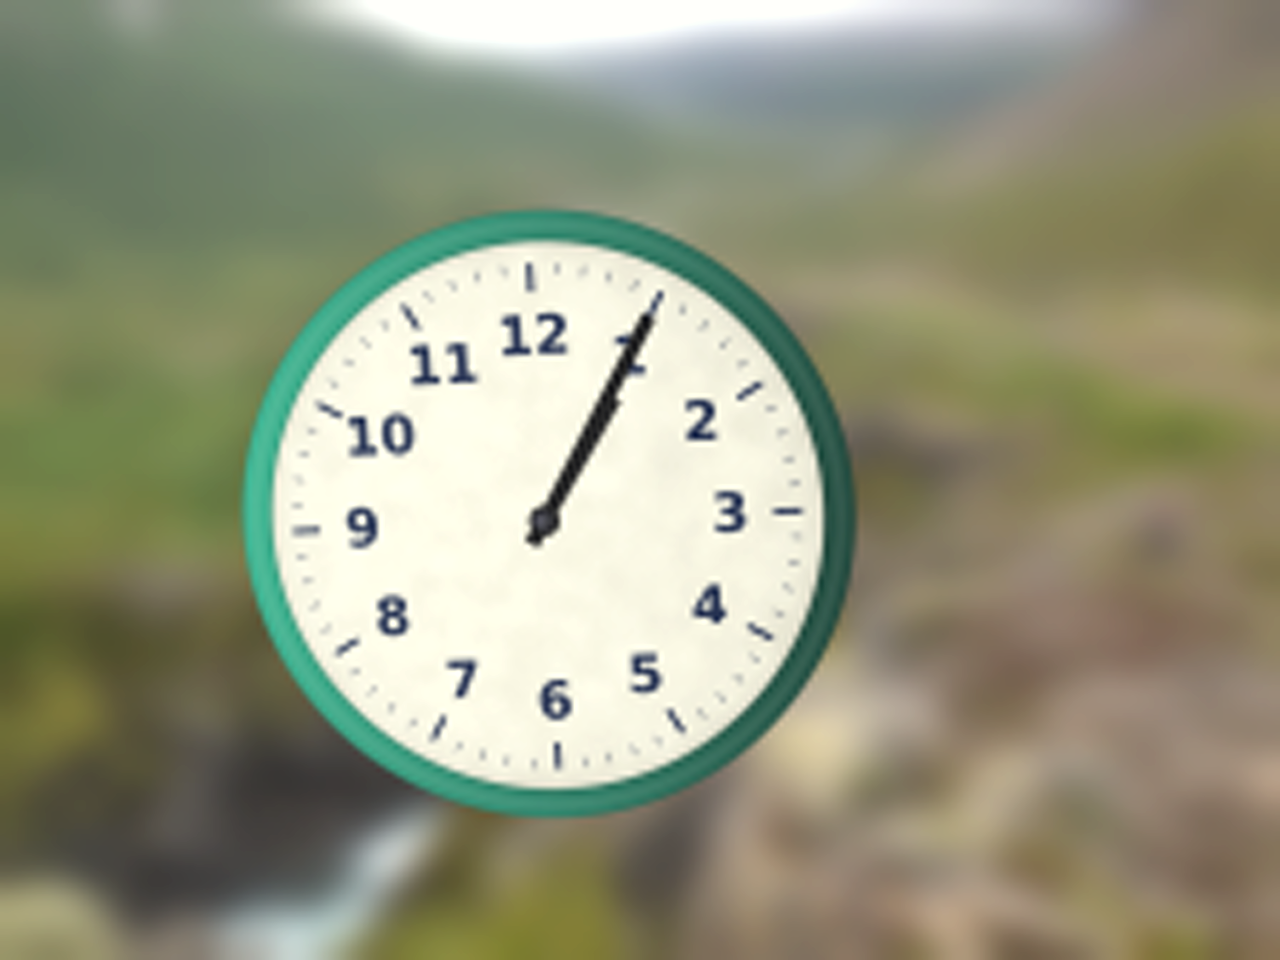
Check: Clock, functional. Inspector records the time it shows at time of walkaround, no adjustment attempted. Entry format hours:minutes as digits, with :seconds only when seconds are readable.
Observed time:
1:05
